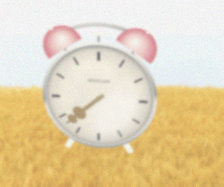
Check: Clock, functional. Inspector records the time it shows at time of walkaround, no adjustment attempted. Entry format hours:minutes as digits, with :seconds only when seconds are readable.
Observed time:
7:38
